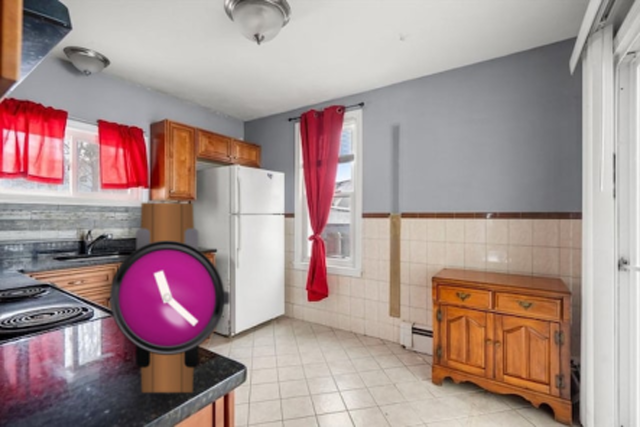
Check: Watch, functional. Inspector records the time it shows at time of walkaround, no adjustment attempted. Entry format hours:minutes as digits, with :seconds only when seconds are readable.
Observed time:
11:22
